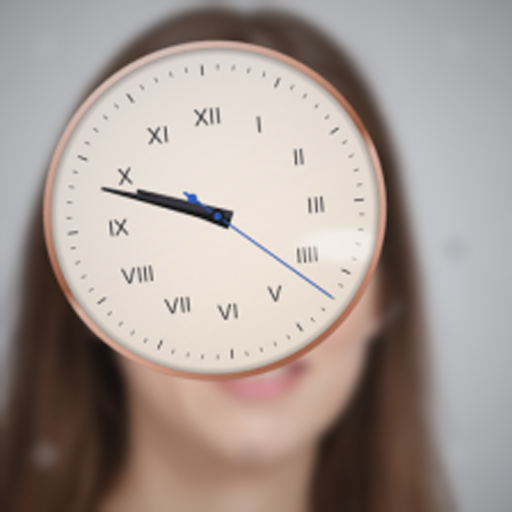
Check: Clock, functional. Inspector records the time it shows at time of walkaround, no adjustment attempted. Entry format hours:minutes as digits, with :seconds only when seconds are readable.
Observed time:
9:48:22
